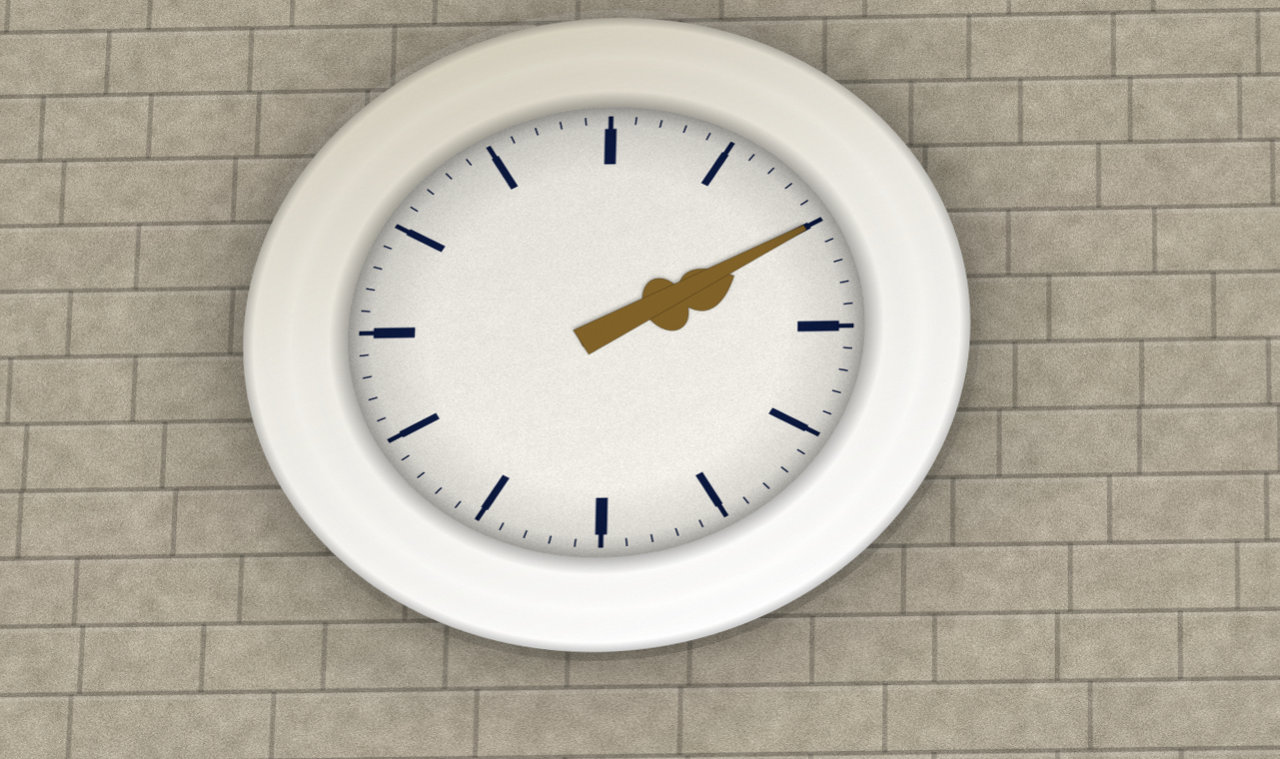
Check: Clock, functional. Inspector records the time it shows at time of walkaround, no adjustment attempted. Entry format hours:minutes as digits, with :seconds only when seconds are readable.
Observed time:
2:10
